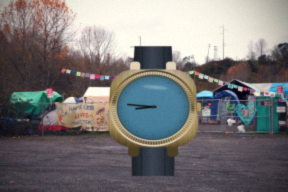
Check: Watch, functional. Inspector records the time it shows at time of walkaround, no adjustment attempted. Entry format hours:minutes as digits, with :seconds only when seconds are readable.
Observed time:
8:46
